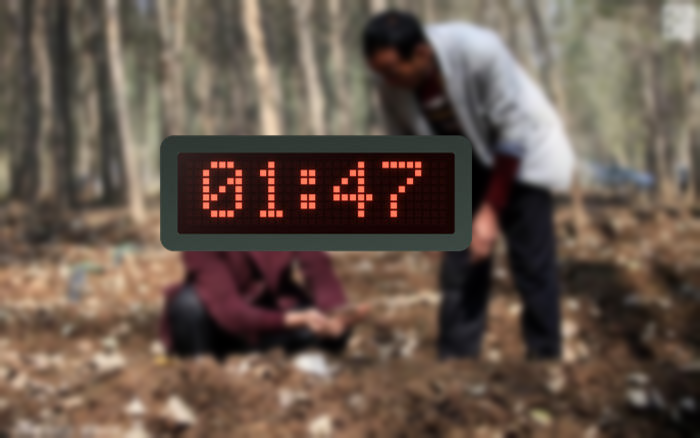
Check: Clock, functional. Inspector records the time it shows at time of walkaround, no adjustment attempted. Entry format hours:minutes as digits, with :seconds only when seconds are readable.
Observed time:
1:47
